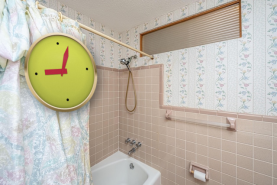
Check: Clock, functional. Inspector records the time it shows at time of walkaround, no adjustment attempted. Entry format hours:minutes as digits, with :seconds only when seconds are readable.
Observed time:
9:04
